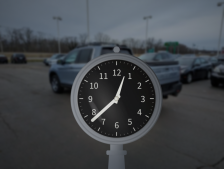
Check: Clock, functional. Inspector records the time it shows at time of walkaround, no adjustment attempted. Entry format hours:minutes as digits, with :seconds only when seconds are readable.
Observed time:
12:38
